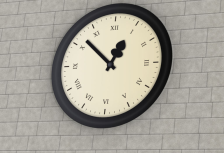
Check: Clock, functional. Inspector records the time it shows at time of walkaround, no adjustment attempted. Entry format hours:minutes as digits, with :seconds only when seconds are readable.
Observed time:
12:52
